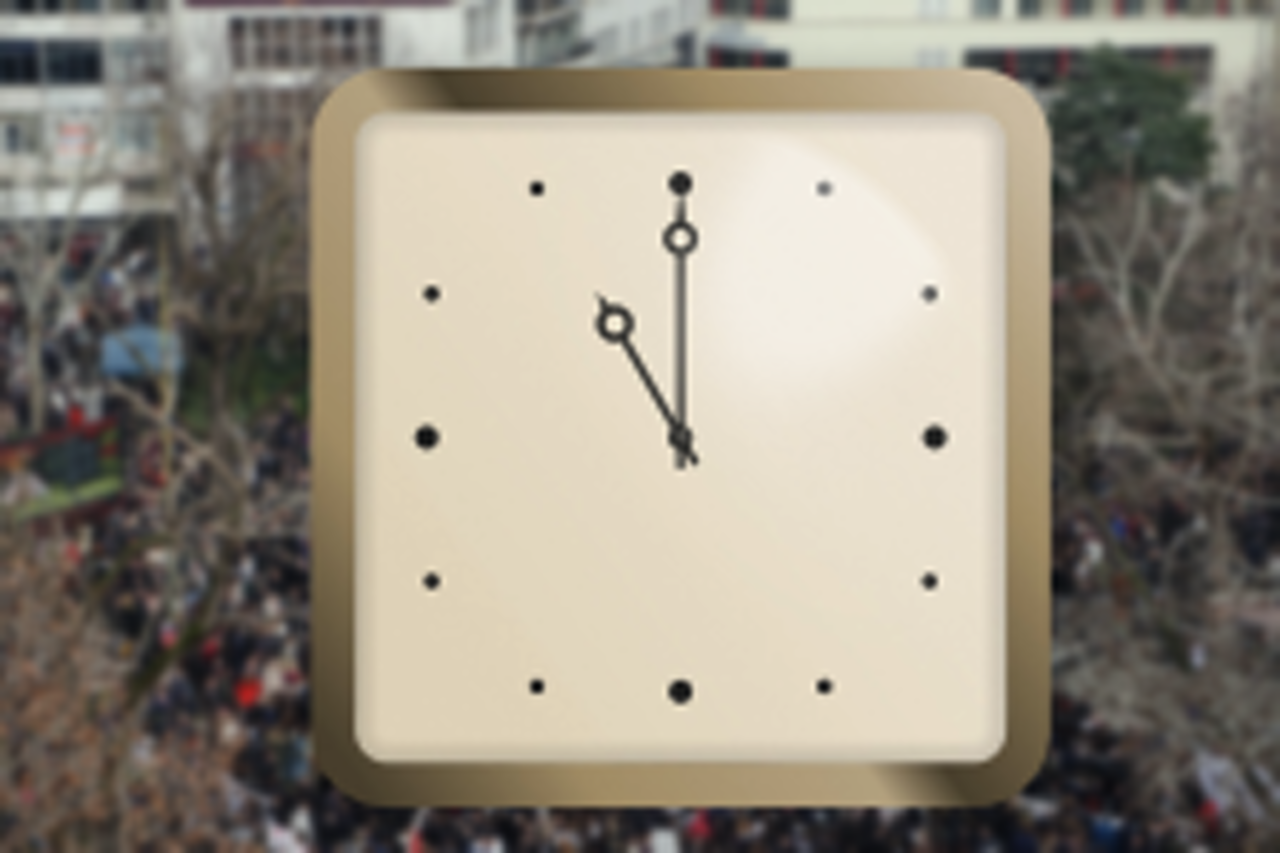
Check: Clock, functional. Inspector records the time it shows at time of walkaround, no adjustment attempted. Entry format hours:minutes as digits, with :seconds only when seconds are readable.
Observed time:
11:00
